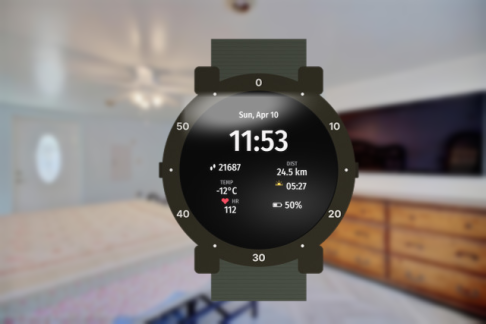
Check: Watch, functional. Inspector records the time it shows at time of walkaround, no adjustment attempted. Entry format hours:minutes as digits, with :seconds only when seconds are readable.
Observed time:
11:53
